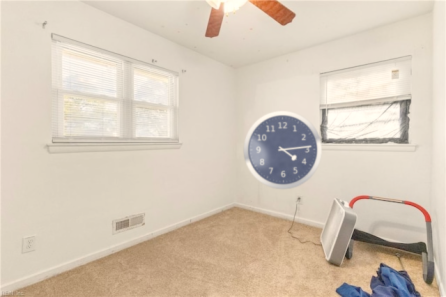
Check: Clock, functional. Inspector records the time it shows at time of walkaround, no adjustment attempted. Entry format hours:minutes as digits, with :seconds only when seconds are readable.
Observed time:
4:14
